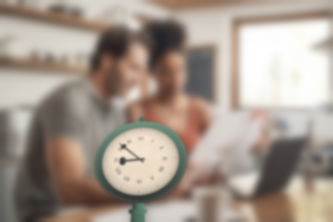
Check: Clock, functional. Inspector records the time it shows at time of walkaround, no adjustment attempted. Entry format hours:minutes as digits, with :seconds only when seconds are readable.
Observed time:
8:52
